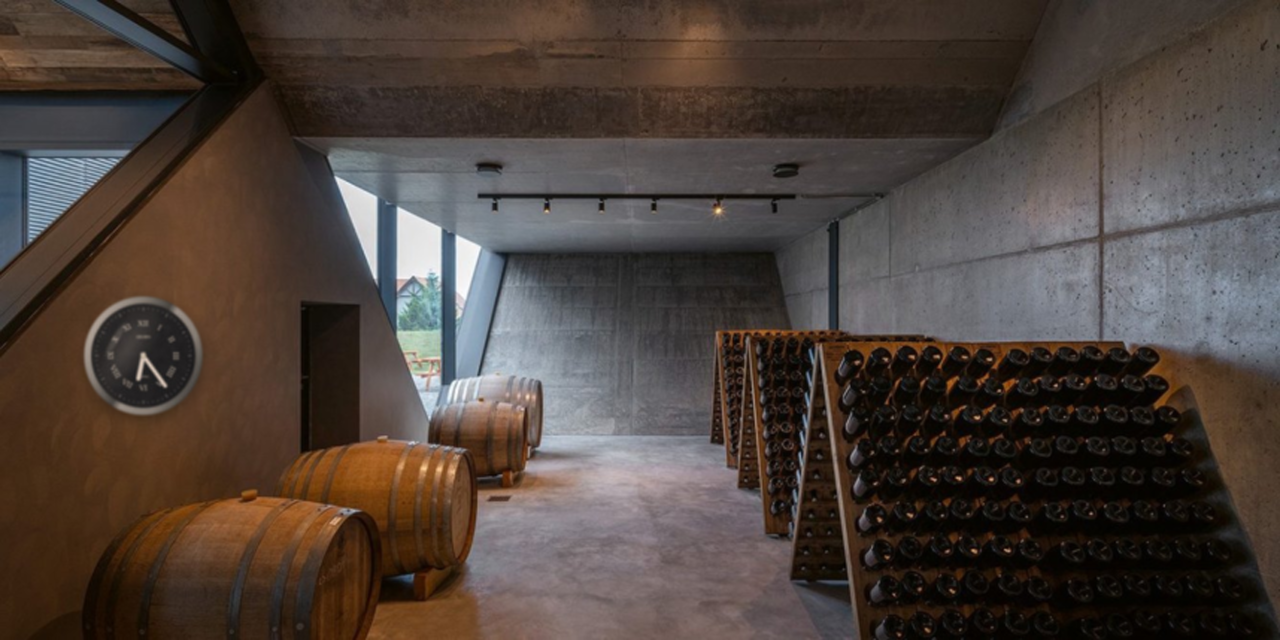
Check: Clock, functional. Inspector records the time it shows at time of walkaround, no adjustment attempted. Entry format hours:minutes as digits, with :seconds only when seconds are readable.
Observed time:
6:24
